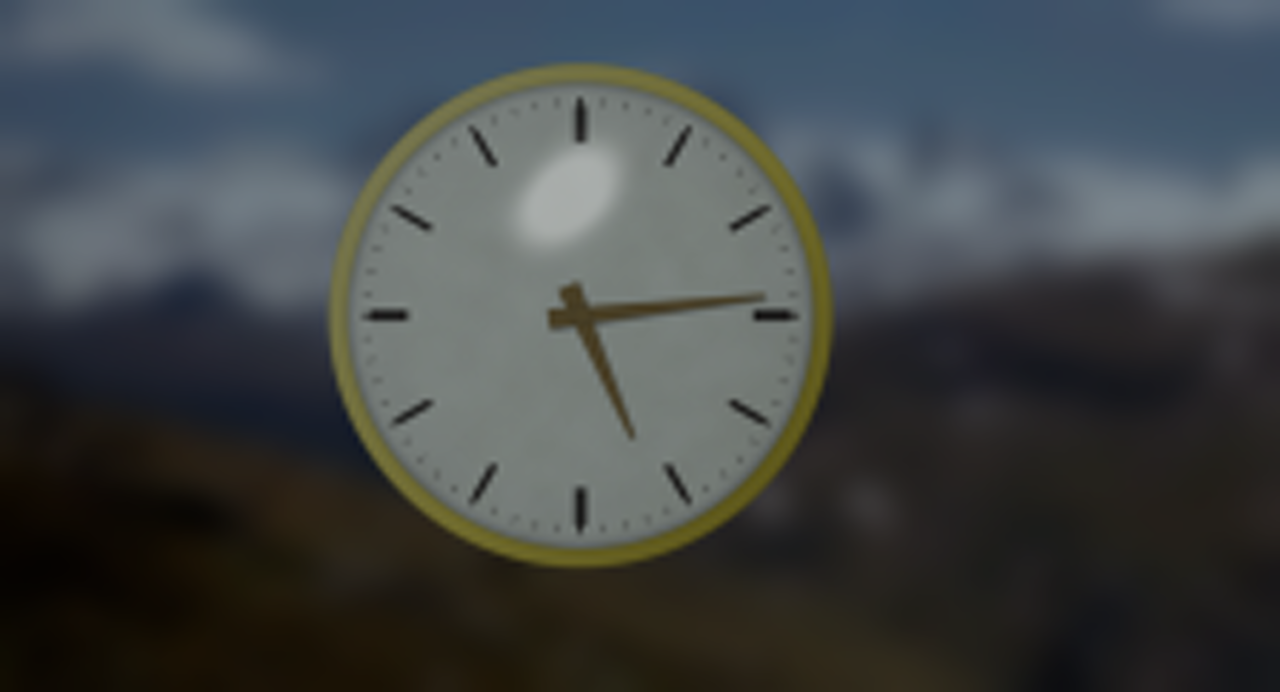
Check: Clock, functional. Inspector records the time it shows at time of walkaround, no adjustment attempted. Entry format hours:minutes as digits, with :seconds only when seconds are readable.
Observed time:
5:14
